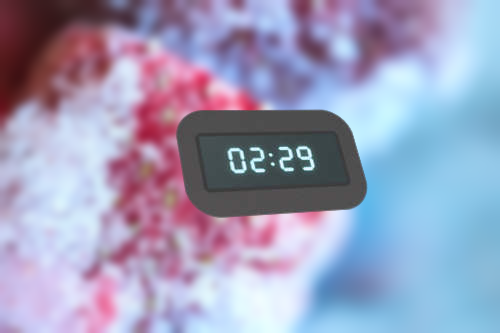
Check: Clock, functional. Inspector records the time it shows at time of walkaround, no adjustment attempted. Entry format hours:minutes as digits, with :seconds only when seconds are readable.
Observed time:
2:29
